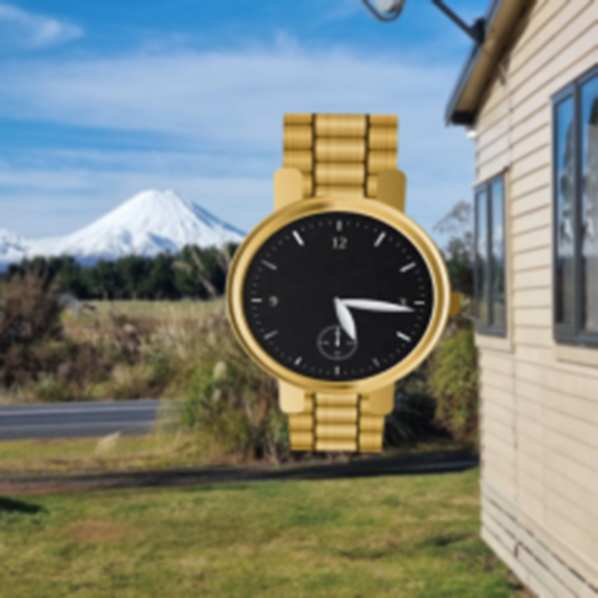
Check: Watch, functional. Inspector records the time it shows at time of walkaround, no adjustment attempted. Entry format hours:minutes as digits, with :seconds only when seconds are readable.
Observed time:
5:16
